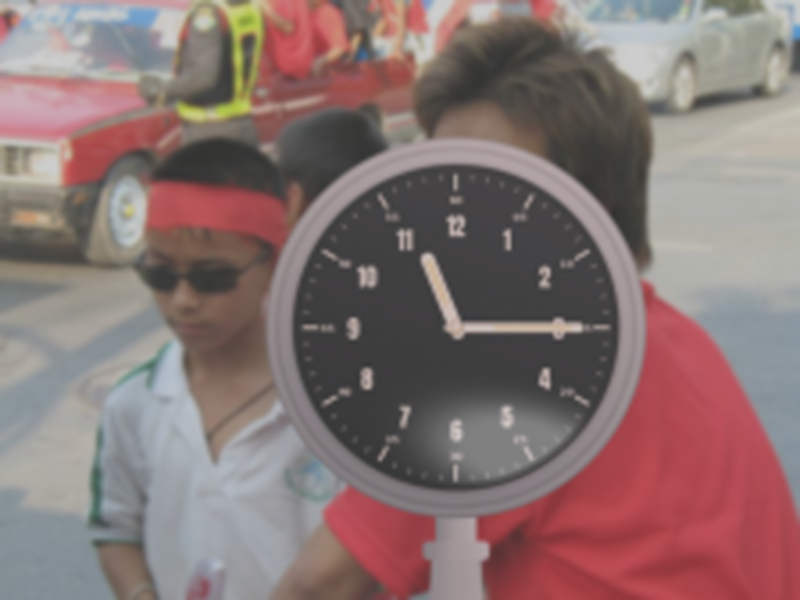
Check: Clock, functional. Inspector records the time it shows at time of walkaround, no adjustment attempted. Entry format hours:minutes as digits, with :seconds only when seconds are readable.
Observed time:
11:15
